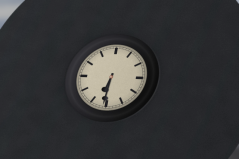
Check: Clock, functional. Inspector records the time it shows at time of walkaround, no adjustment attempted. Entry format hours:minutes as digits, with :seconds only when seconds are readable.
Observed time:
6:31
